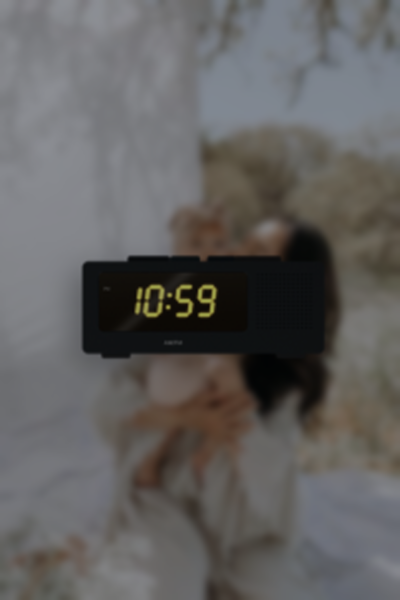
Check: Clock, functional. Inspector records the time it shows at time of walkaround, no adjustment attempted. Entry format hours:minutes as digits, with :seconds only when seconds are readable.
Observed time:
10:59
